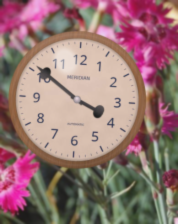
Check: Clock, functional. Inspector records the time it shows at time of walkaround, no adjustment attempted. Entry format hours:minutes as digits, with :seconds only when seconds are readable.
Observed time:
3:51
